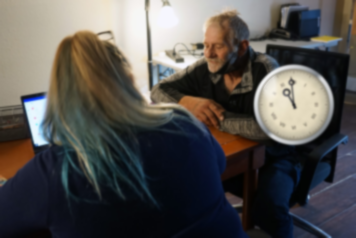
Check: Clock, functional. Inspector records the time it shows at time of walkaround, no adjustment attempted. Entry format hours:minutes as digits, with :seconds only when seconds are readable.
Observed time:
10:59
